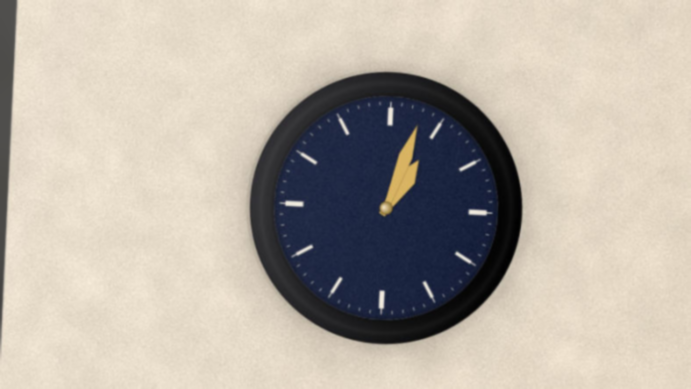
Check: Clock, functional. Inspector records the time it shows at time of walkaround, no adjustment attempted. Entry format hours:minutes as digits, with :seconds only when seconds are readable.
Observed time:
1:03
